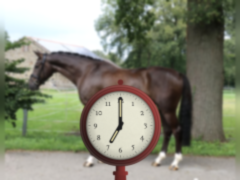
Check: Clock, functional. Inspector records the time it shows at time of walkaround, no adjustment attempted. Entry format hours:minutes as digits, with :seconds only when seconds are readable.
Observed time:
7:00
